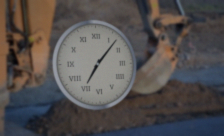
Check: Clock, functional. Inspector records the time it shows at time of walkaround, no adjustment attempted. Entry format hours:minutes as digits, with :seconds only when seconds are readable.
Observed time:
7:07
